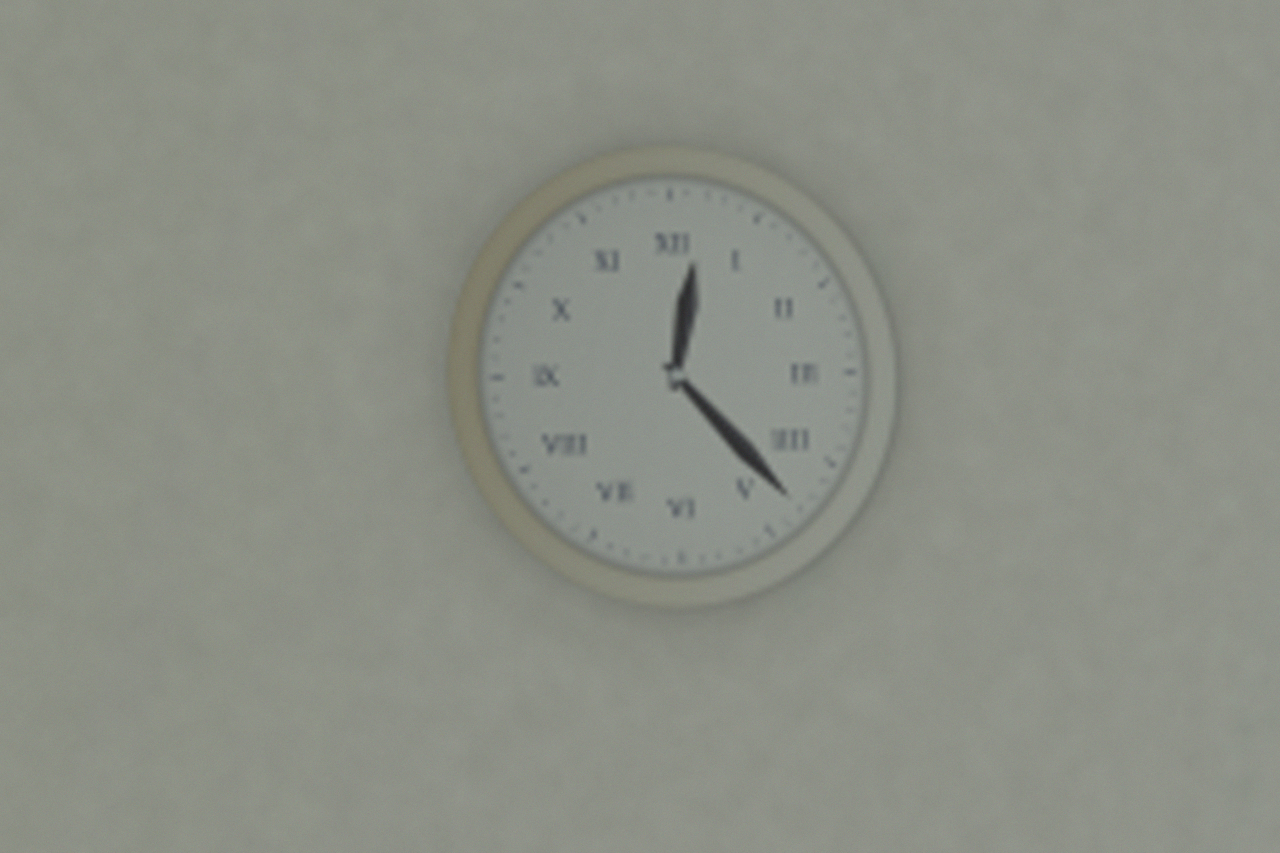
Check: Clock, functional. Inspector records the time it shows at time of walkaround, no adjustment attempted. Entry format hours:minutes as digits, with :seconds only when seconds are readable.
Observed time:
12:23
